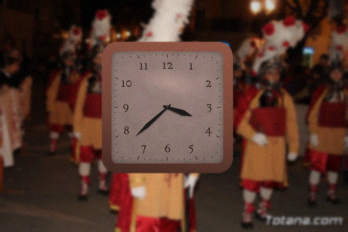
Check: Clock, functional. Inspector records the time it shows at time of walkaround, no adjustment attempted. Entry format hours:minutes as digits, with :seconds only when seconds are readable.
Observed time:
3:38
